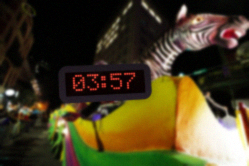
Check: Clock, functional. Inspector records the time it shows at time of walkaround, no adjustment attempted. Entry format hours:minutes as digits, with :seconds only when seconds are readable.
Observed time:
3:57
